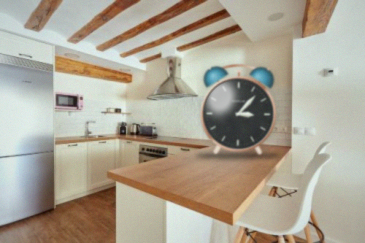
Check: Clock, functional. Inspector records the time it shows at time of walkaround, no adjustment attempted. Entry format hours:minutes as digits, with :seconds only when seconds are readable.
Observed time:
3:07
